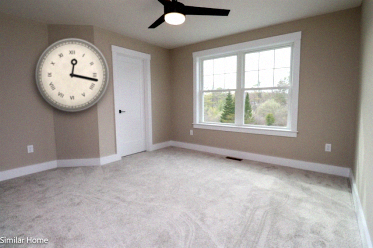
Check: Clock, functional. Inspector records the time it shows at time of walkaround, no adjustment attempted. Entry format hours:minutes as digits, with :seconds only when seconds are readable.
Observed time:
12:17
